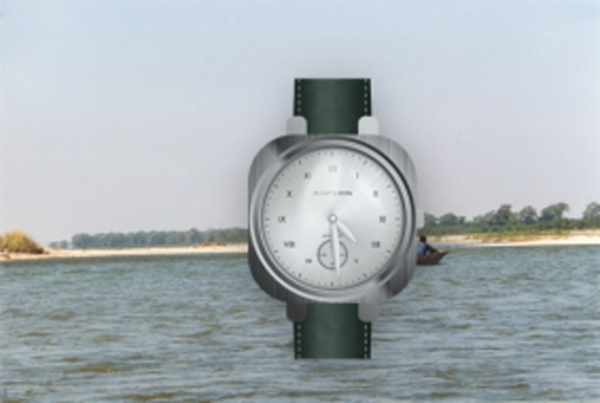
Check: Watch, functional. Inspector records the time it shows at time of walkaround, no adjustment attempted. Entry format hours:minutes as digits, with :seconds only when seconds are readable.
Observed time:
4:29
